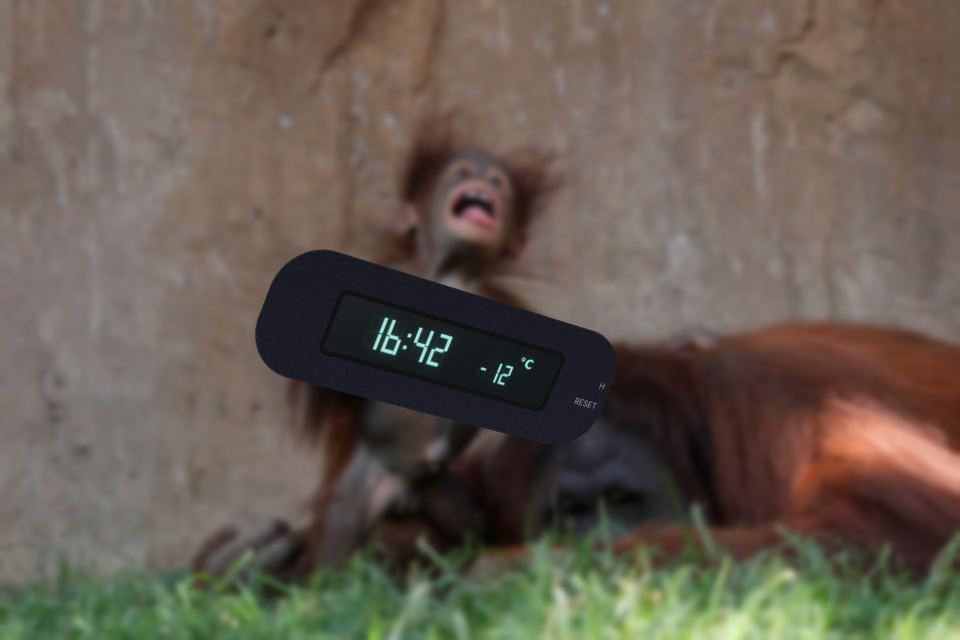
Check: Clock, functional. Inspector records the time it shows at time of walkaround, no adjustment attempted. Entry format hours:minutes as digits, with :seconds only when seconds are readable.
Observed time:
16:42
